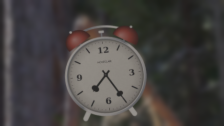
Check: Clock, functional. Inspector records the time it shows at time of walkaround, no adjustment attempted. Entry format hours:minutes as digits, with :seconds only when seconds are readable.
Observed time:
7:25
